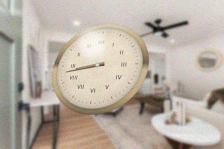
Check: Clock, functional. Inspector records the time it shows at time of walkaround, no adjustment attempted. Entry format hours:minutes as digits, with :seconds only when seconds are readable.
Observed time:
8:43
